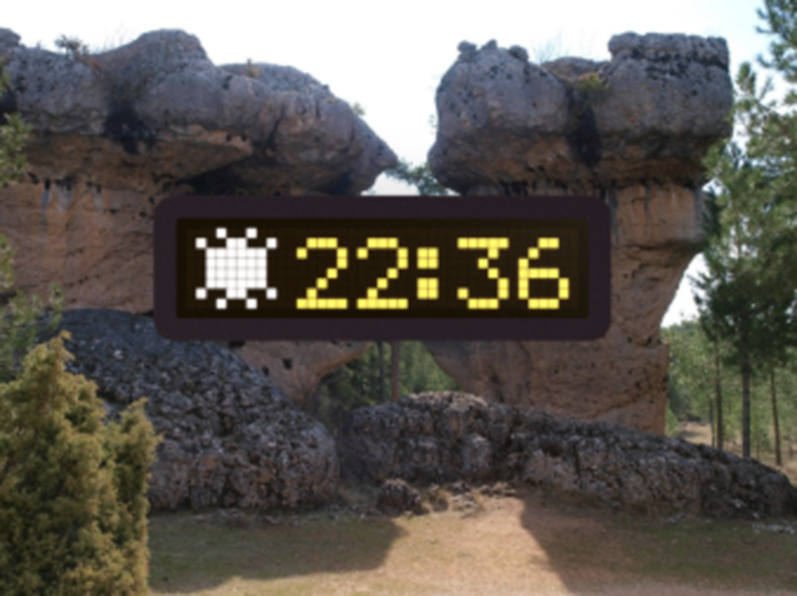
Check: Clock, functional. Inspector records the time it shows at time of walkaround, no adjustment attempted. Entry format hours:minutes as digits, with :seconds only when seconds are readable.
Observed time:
22:36
